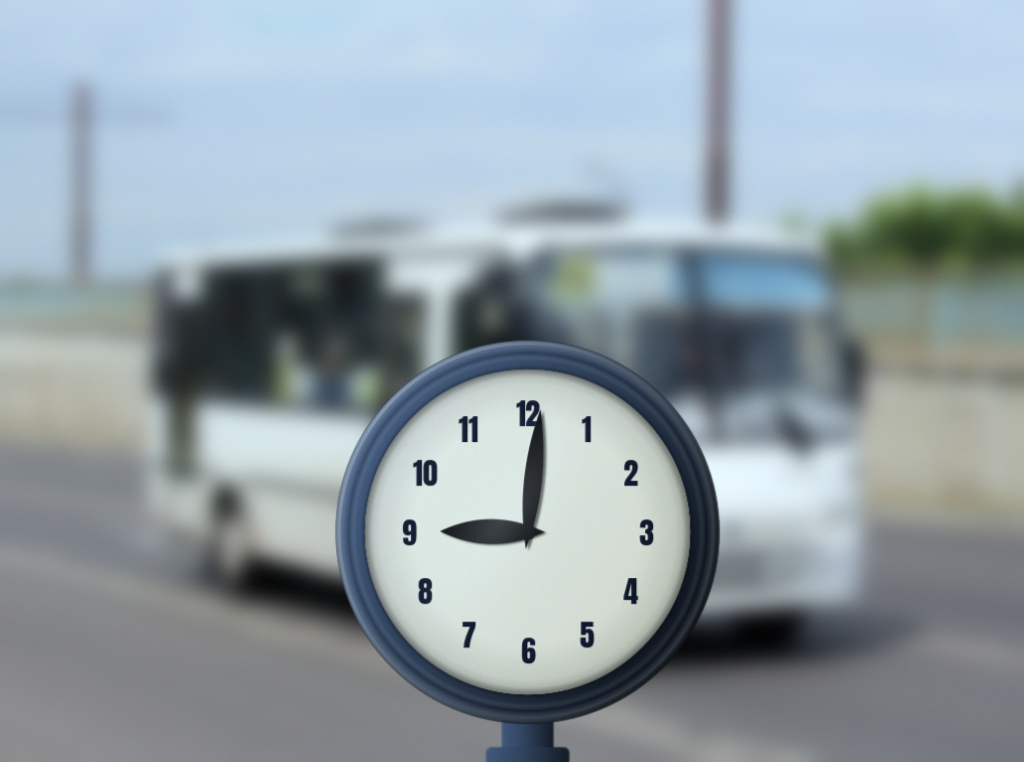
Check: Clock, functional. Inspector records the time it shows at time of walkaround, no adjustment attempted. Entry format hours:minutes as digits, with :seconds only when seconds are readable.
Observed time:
9:01
